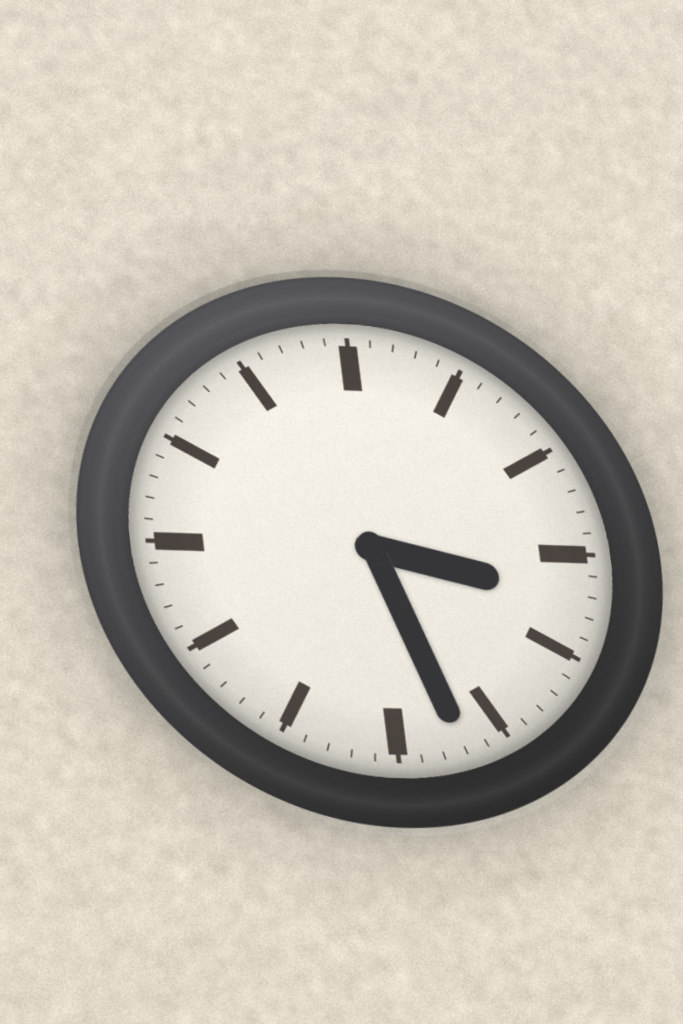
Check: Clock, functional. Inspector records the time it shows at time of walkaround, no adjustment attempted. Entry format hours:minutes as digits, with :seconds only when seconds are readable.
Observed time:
3:27
